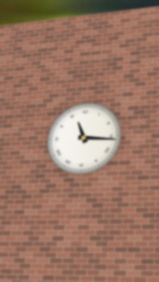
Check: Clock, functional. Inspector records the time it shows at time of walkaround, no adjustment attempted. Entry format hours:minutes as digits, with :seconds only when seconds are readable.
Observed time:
11:16
